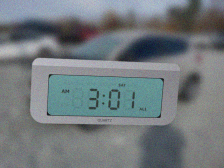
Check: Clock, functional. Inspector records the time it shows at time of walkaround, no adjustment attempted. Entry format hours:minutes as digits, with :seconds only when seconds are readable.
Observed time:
3:01
